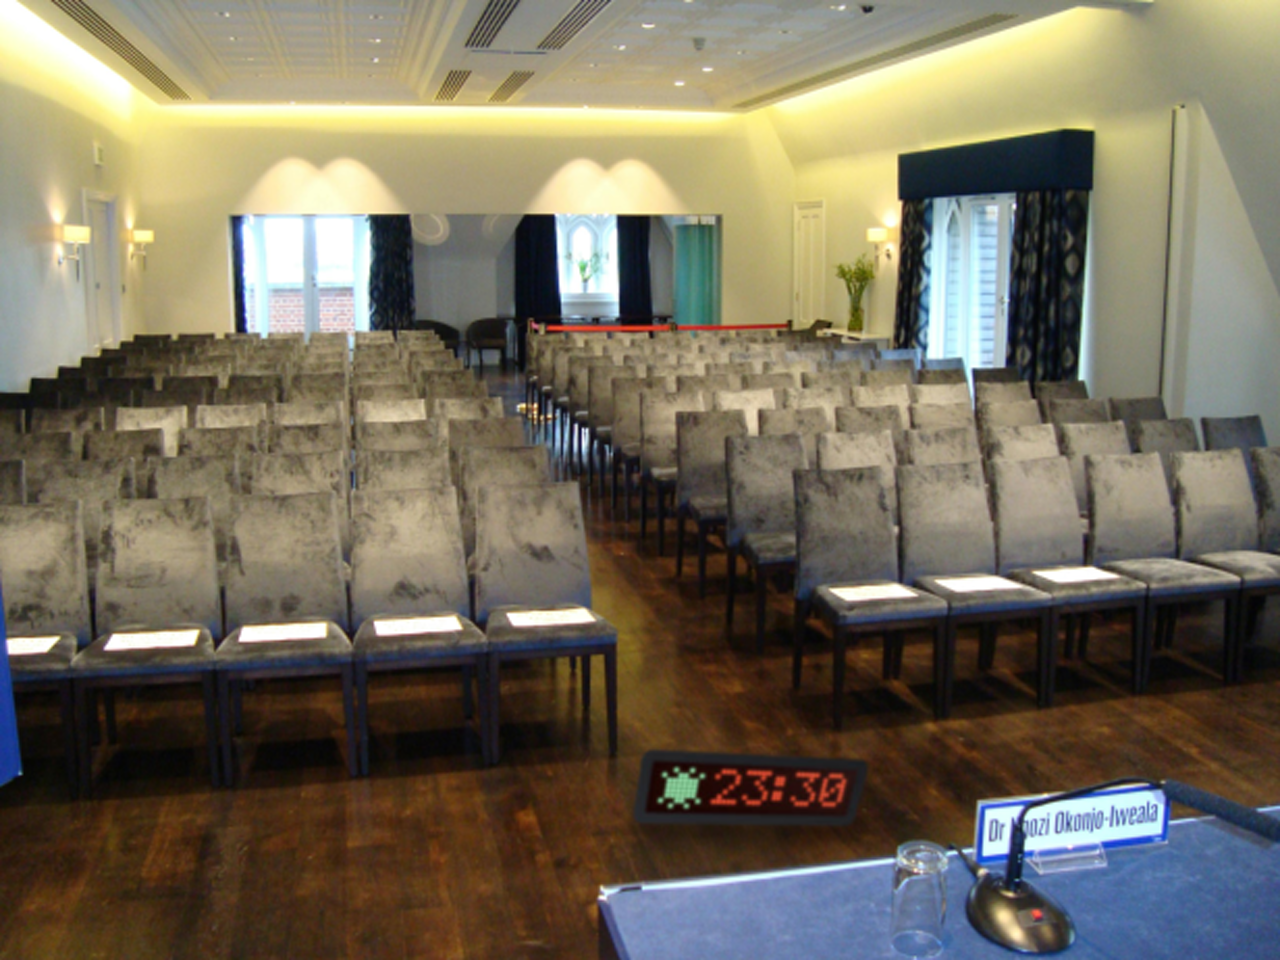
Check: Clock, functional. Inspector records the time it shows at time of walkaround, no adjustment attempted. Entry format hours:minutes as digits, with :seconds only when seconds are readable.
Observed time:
23:30
